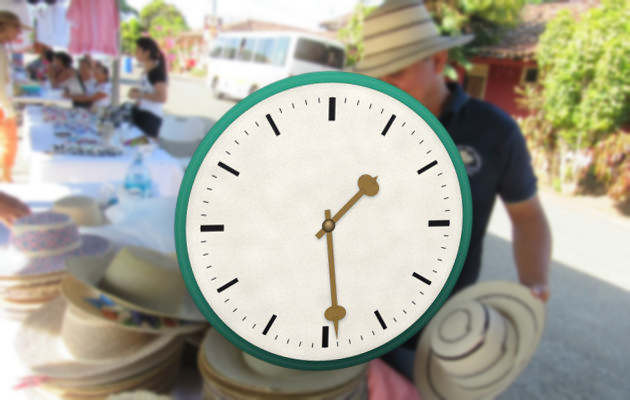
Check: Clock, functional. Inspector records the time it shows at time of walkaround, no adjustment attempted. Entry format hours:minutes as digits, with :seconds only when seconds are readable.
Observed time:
1:29
